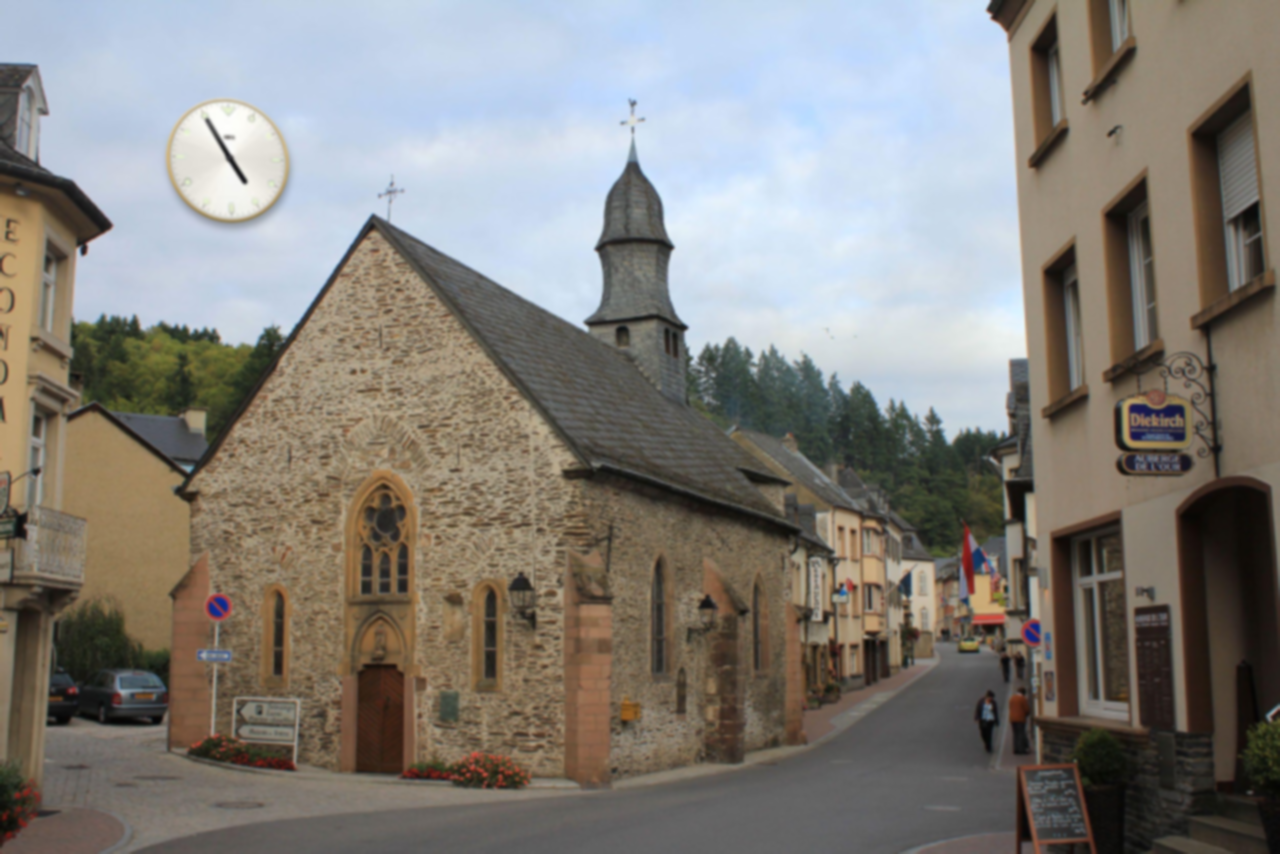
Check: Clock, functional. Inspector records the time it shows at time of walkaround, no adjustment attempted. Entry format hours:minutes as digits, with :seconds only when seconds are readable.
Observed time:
4:55
